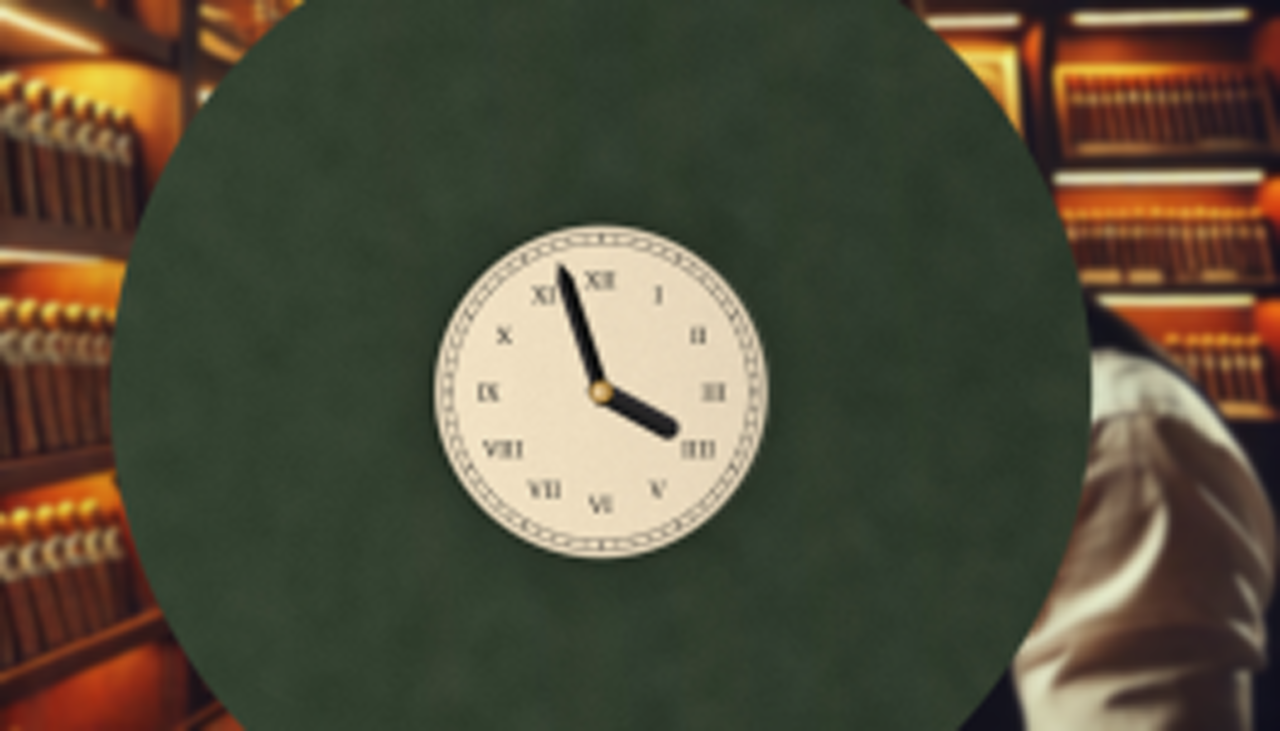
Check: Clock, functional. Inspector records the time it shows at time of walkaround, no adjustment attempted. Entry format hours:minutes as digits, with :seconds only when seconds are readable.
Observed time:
3:57
